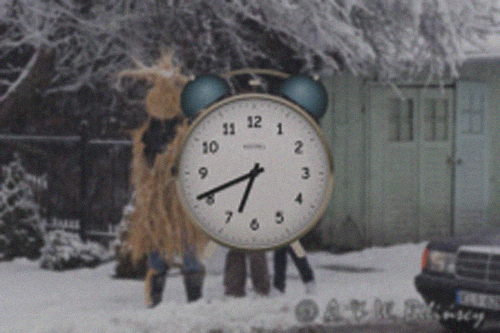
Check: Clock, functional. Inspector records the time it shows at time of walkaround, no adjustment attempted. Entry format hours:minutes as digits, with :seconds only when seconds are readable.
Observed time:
6:41
